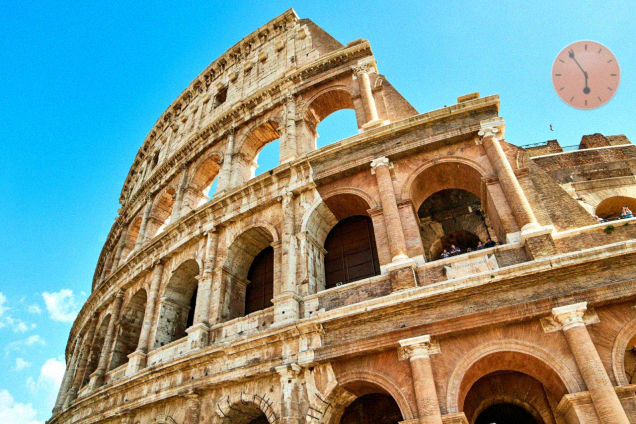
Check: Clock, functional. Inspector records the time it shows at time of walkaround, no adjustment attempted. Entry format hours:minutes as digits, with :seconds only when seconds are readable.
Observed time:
5:54
